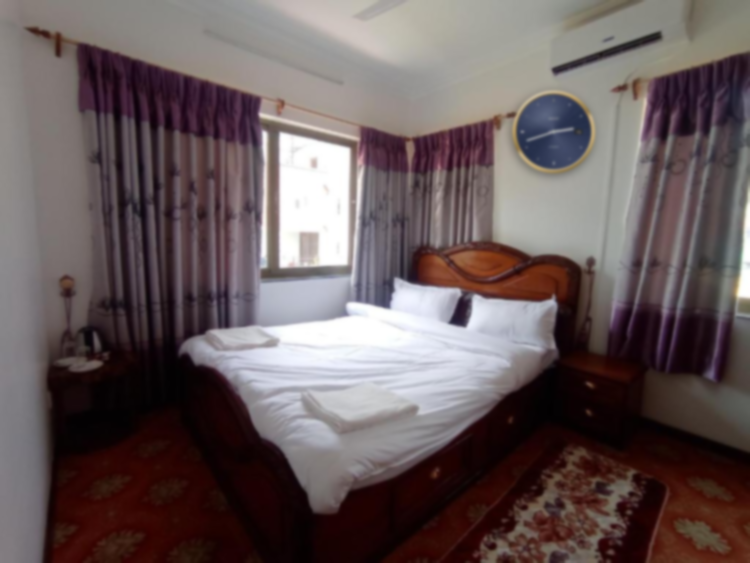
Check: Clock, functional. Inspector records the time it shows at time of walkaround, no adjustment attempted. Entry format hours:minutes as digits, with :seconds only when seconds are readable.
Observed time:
2:42
